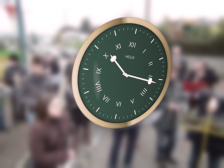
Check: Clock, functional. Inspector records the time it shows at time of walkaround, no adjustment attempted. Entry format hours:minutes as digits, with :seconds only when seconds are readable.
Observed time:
10:16
